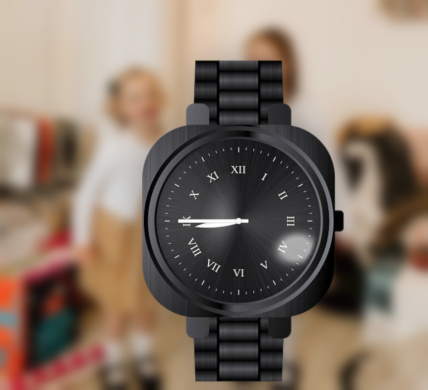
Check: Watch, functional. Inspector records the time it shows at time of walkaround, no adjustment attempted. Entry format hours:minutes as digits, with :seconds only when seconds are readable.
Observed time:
8:45
